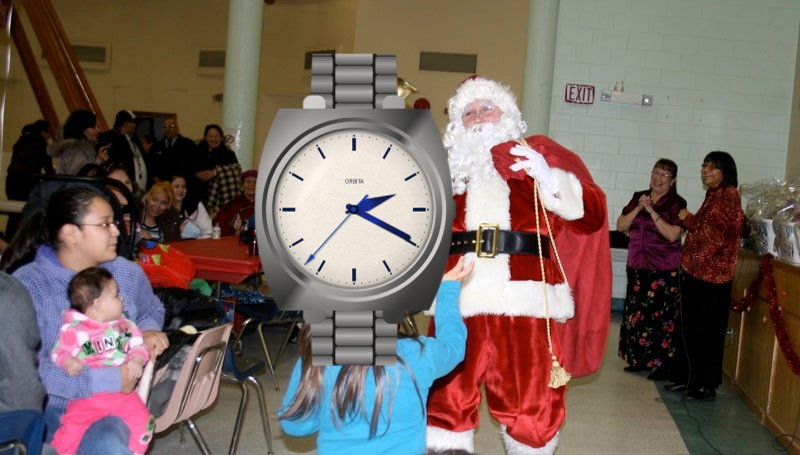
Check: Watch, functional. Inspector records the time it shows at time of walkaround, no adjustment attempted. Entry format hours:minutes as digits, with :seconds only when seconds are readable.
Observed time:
2:19:37
